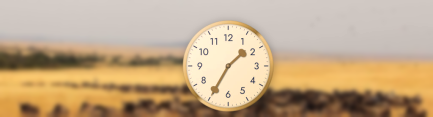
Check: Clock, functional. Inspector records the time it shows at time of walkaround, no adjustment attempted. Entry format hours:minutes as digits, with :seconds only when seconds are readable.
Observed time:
1:35
